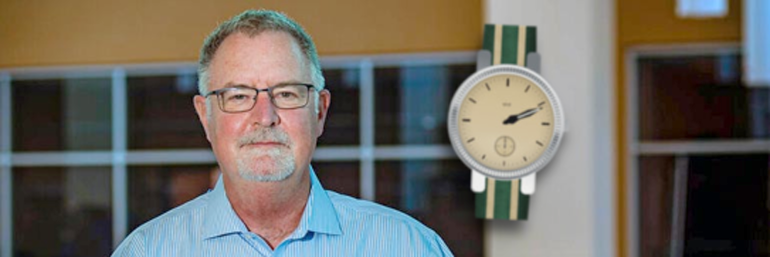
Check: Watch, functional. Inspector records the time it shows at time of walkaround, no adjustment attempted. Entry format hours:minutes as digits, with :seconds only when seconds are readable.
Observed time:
2:11
